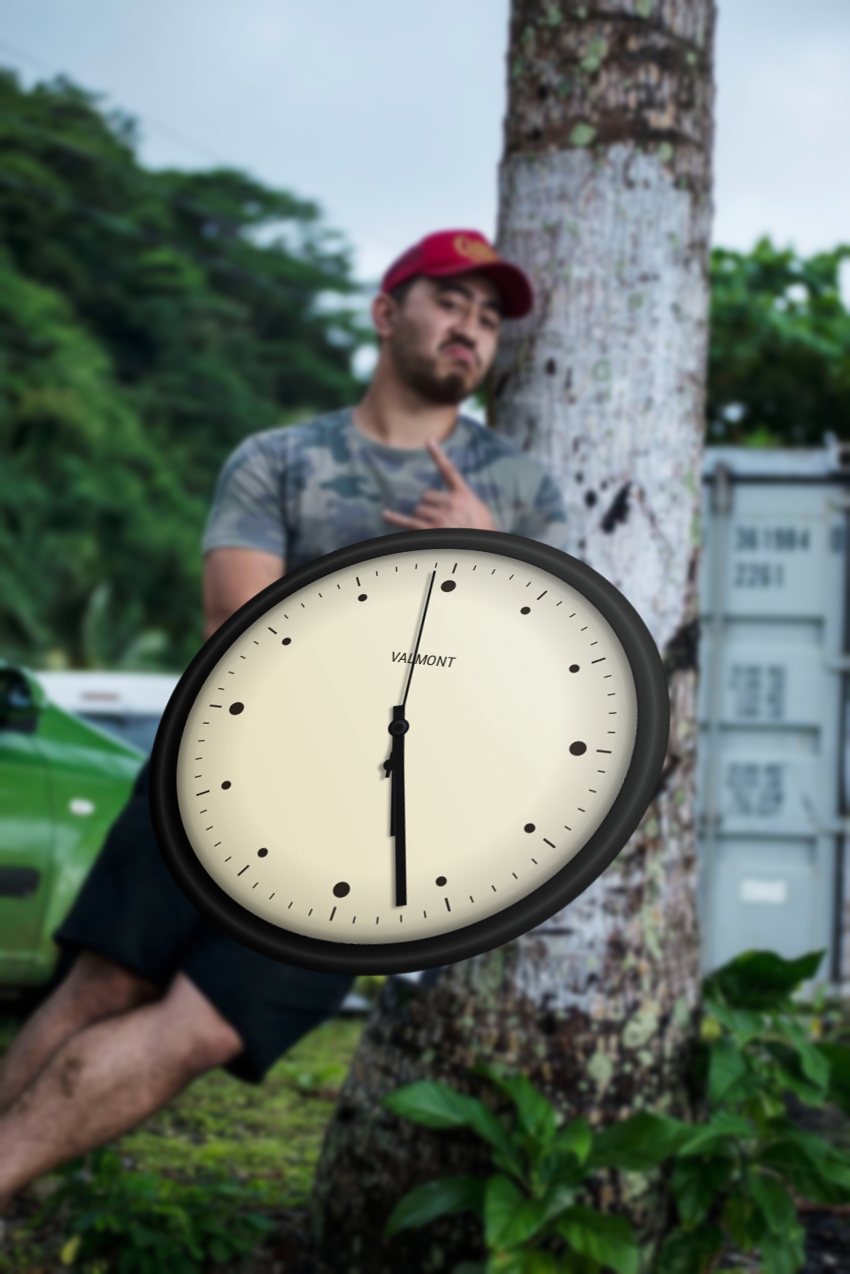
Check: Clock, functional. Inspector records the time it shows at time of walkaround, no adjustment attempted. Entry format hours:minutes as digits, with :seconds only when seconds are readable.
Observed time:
5:26:59
